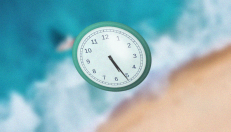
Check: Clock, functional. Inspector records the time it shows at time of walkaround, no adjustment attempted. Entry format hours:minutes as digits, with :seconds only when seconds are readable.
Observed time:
5:26
